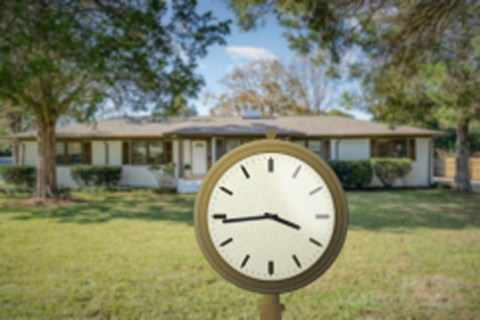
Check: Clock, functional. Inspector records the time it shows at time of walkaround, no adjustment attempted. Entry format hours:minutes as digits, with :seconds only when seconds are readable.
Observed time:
3:44
